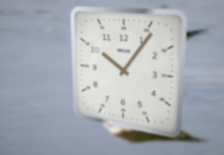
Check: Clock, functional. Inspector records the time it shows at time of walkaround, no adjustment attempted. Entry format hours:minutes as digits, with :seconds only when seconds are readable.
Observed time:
10:06
